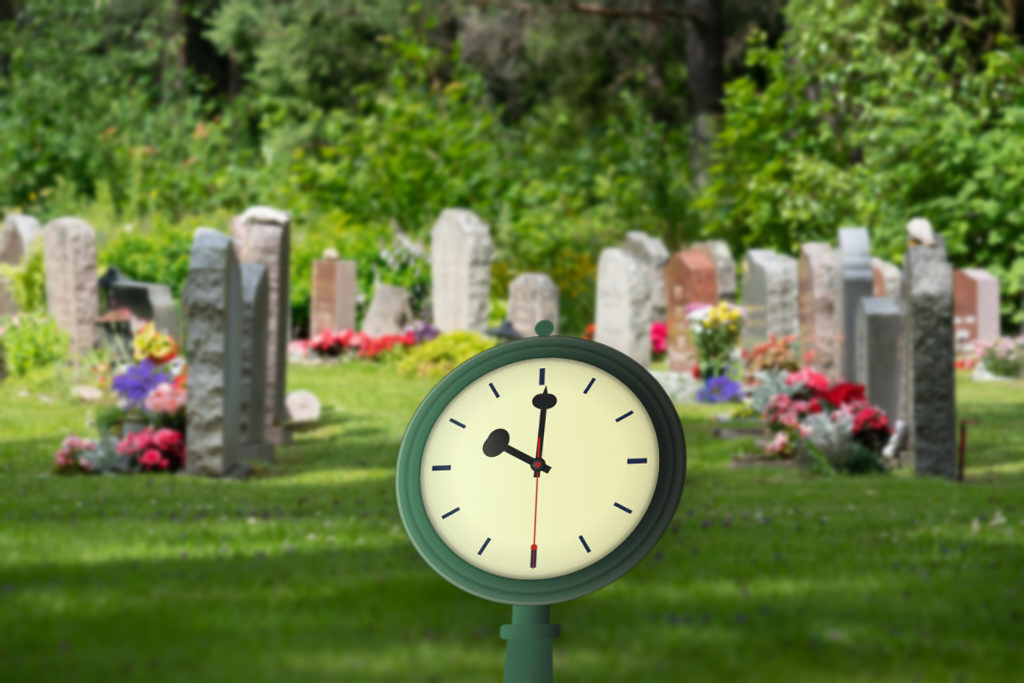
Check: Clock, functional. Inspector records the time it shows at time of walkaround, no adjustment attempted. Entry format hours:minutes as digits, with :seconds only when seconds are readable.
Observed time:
10:00:30
